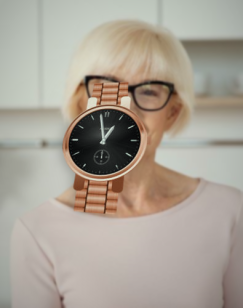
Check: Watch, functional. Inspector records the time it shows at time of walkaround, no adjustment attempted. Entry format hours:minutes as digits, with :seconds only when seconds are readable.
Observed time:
12:58
